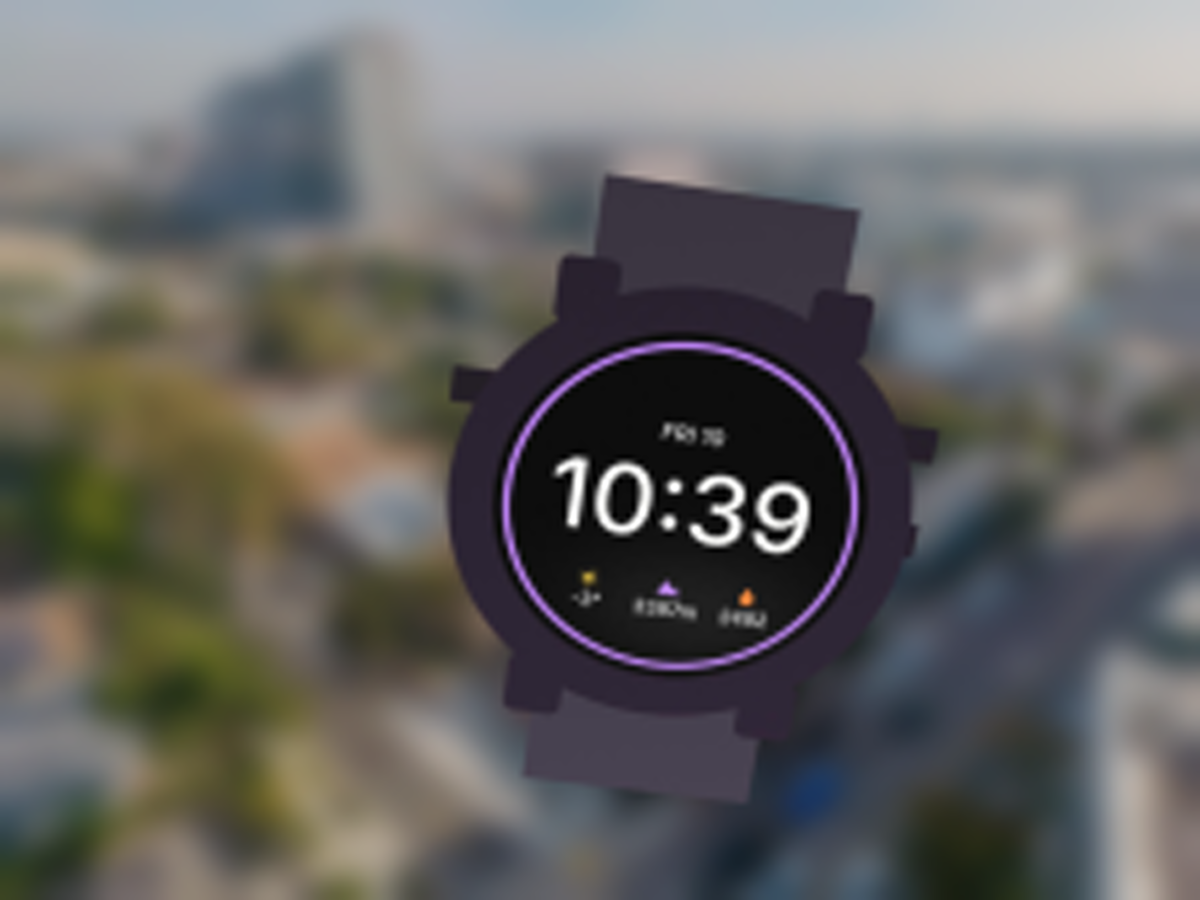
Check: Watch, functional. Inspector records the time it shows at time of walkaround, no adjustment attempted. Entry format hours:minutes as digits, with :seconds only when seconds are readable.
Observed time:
10:39
